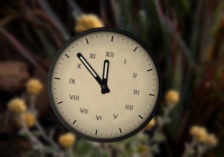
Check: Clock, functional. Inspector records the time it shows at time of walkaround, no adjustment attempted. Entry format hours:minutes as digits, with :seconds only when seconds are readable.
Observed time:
11:52
